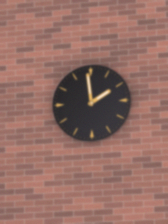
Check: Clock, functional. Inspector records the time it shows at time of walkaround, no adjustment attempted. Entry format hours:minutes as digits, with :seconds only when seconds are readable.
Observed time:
1:59
